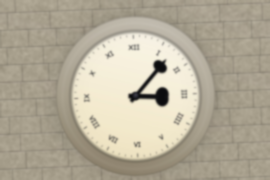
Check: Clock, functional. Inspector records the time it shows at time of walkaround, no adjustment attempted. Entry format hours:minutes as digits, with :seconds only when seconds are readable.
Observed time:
3:07
